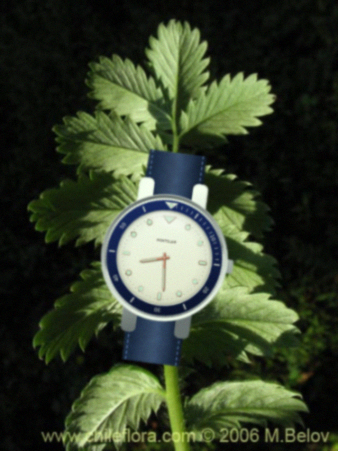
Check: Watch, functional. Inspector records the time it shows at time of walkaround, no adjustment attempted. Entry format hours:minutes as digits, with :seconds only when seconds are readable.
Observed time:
8:29
